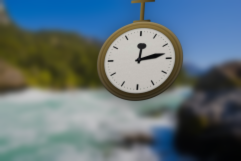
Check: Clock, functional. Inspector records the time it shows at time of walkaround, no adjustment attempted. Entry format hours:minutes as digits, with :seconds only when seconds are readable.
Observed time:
12:13
